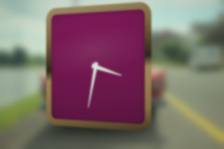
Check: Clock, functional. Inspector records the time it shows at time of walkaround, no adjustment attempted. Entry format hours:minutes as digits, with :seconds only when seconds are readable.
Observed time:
3:32
